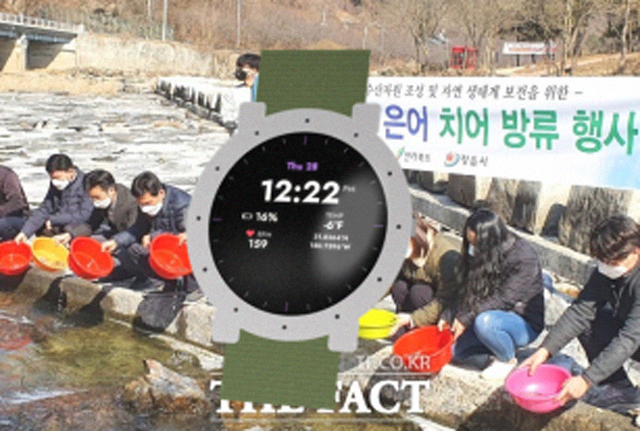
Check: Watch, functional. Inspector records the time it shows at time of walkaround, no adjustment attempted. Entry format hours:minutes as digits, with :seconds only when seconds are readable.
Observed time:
12:22
